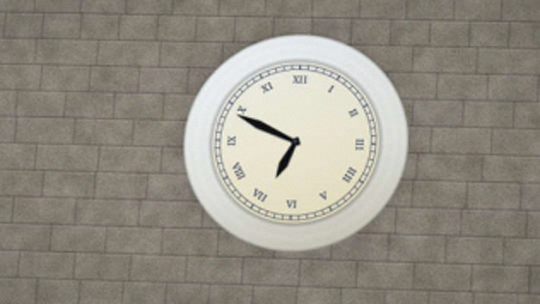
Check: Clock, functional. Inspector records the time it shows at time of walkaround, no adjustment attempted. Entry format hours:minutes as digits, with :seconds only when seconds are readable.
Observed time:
6:49
